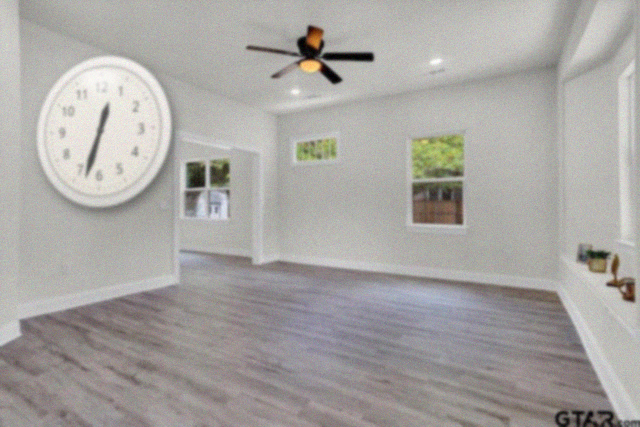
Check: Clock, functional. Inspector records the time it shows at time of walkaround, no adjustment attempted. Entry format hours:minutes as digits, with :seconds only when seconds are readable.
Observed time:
12:33
